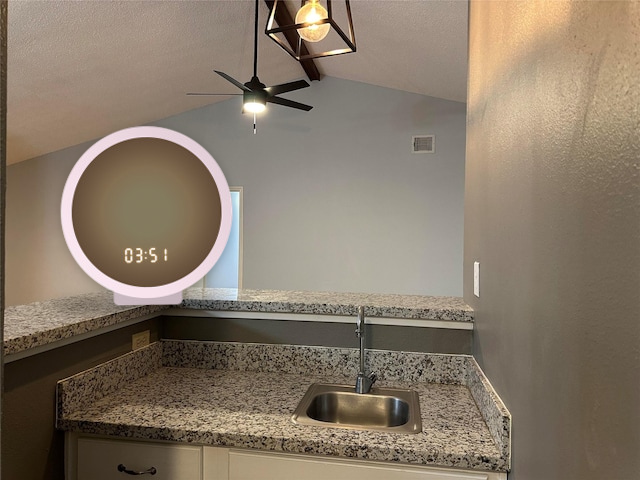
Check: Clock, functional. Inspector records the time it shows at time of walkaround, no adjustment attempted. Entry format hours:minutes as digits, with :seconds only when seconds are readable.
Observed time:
3:51
